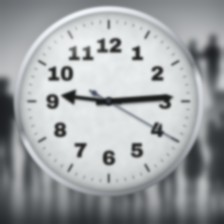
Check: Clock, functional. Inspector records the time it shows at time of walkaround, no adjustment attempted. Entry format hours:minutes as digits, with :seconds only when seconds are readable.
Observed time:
9:14:20
